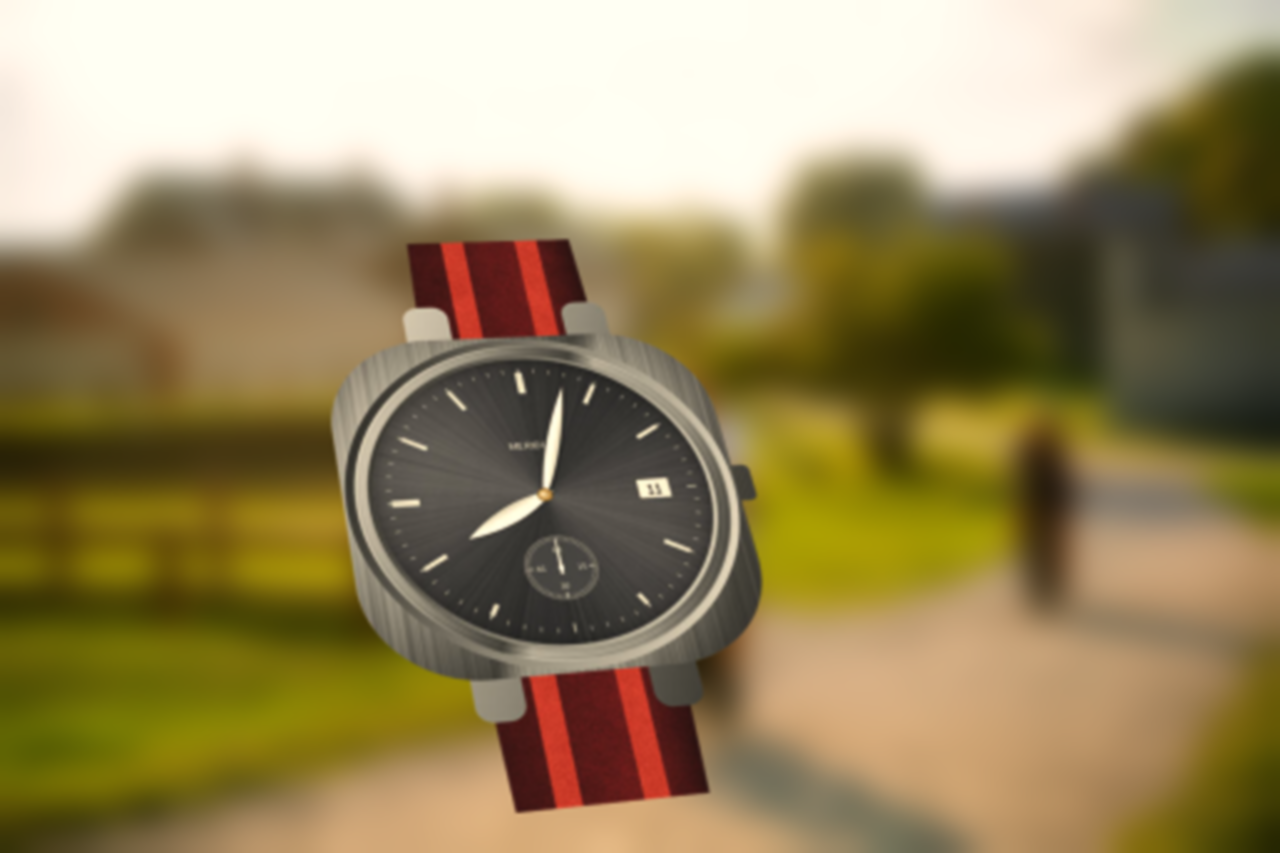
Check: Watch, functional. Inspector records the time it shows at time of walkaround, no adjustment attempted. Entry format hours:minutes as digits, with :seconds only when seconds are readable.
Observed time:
8:03
